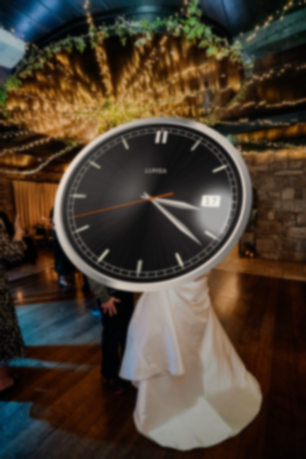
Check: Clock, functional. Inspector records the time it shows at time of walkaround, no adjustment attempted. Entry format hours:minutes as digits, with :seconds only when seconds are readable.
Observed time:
3:21:42
